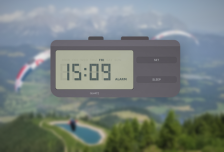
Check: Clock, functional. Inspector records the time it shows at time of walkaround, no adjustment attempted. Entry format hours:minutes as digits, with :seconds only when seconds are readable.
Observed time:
15:09
